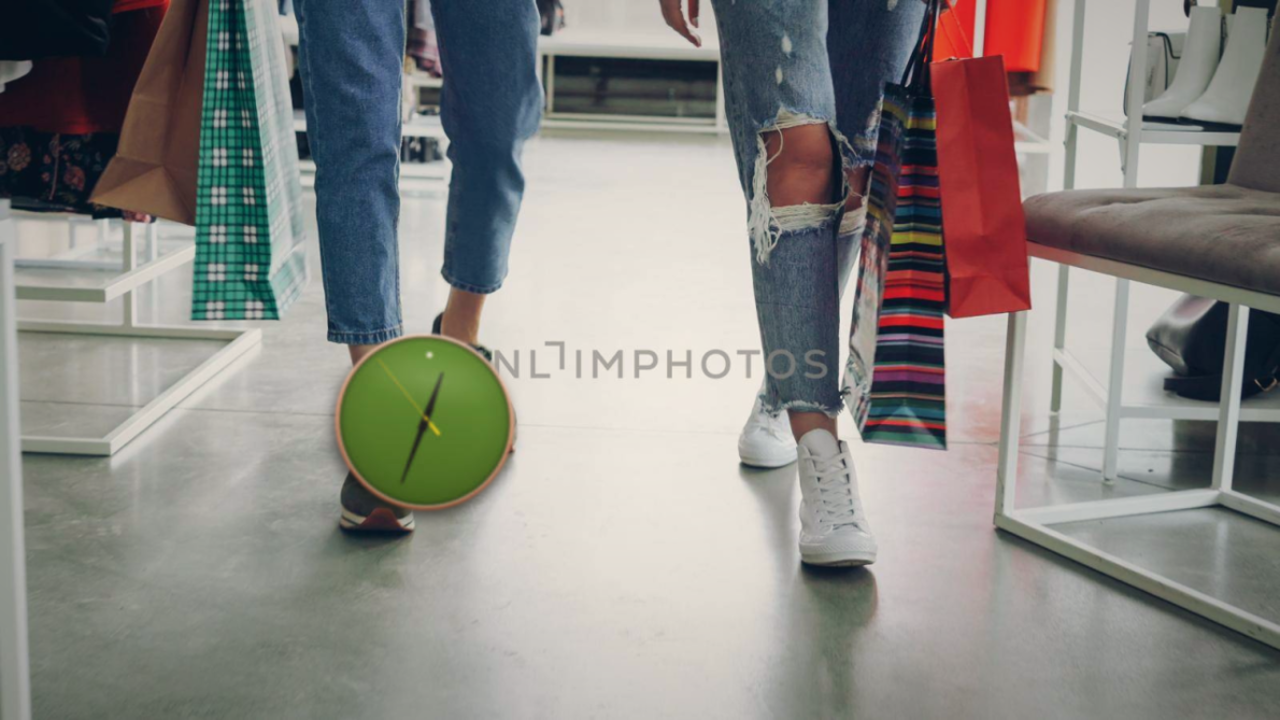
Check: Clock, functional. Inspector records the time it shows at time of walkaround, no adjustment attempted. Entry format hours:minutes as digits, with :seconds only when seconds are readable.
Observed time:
12:32:53
